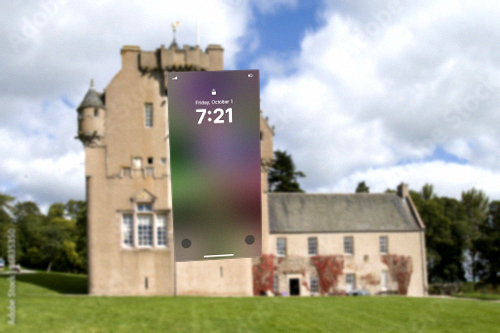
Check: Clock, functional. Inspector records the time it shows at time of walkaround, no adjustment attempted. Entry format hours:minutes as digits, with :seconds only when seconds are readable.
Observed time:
7:21
